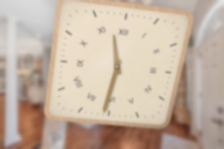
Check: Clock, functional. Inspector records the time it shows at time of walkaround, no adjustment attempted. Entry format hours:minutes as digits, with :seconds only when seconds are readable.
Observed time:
11:31
